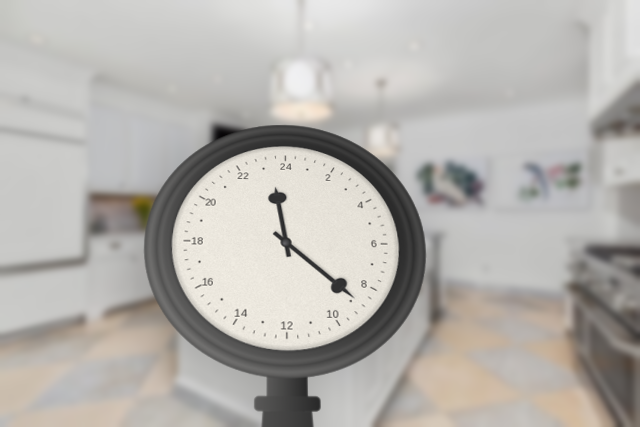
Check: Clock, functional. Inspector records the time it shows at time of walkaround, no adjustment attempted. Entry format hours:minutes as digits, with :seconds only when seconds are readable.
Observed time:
23:22
